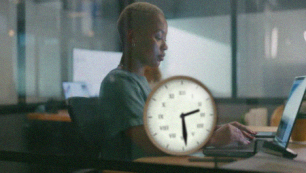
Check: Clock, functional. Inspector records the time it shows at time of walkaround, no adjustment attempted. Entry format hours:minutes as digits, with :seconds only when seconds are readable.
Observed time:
2:29
